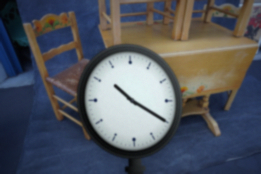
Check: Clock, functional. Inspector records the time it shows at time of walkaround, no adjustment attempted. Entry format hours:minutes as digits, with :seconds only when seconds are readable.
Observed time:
10:20
